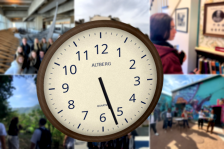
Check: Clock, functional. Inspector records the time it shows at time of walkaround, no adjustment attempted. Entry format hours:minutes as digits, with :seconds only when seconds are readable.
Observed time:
5:27
